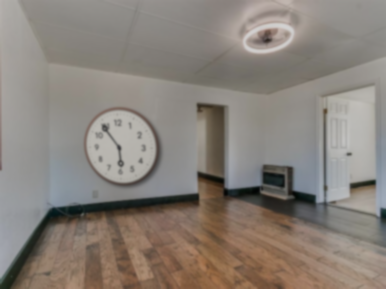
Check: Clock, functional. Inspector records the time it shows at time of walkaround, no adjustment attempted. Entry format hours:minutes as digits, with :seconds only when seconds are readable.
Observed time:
5:54
